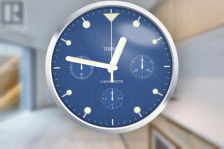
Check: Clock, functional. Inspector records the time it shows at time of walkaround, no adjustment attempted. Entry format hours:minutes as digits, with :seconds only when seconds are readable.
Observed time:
12:47
